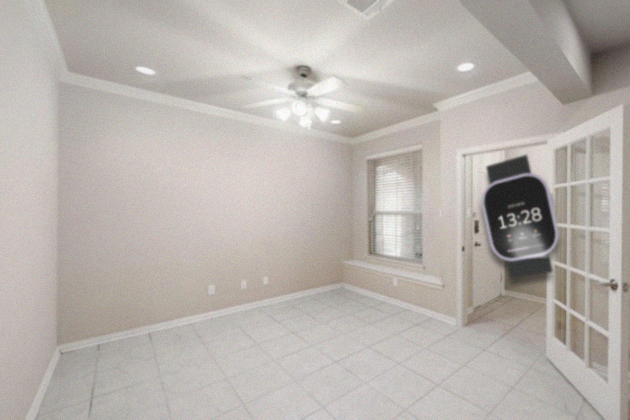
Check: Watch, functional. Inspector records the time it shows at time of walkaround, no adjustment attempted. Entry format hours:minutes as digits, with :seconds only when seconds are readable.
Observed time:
13:28
